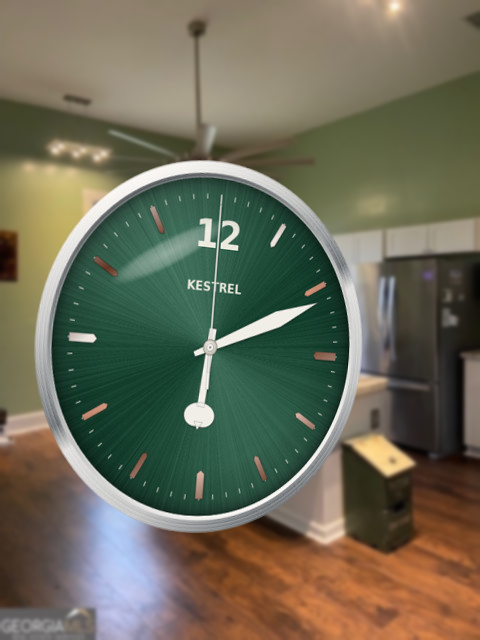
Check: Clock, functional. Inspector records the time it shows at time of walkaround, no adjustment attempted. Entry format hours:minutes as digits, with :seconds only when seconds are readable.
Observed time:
6:11:00
